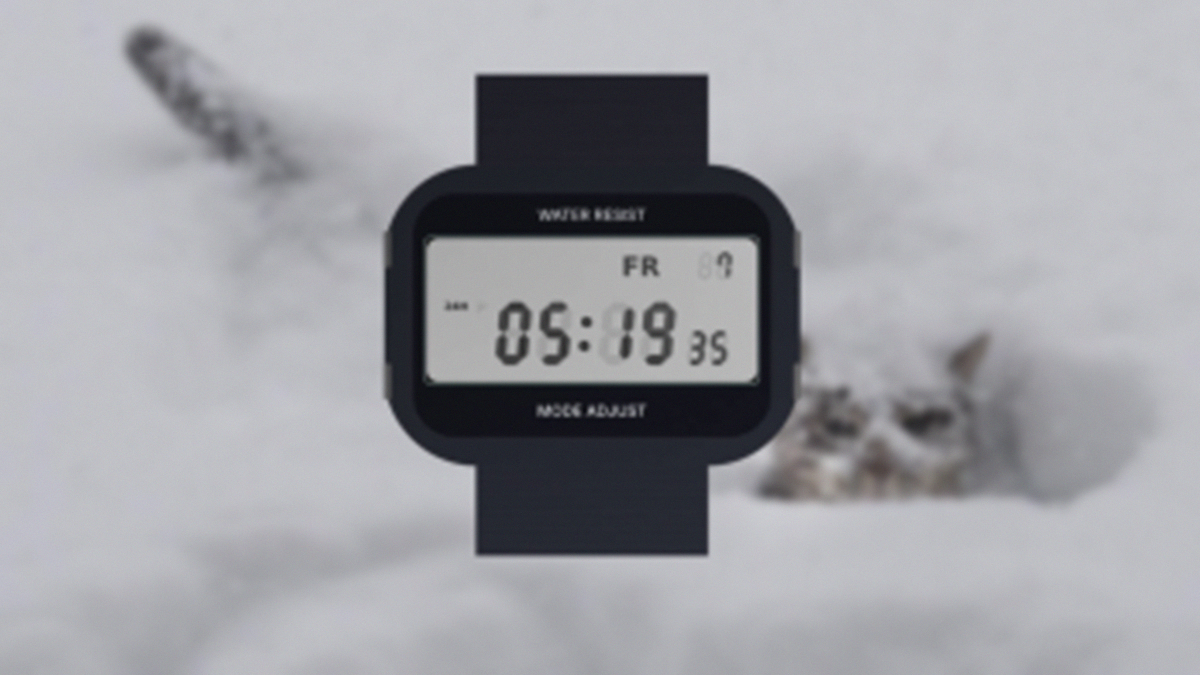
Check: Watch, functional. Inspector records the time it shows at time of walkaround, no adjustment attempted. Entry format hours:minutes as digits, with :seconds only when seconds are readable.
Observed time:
5:19:35
